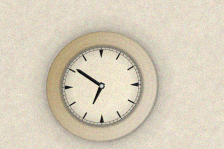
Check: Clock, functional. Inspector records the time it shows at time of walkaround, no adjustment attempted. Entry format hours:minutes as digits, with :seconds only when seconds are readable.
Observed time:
6:51
